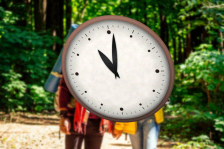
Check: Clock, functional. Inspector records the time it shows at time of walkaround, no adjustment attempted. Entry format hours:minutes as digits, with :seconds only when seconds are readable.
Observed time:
11:01
